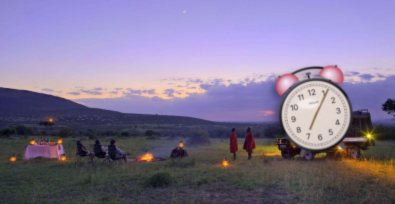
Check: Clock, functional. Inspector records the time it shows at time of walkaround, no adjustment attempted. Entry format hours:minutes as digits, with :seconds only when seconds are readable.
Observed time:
7:06
